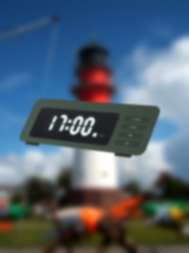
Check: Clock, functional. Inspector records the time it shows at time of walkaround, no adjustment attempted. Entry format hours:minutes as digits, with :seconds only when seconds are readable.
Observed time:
17:00
